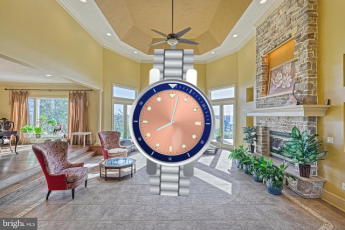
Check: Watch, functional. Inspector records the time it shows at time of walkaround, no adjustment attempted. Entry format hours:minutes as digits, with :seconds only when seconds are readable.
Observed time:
8:02
